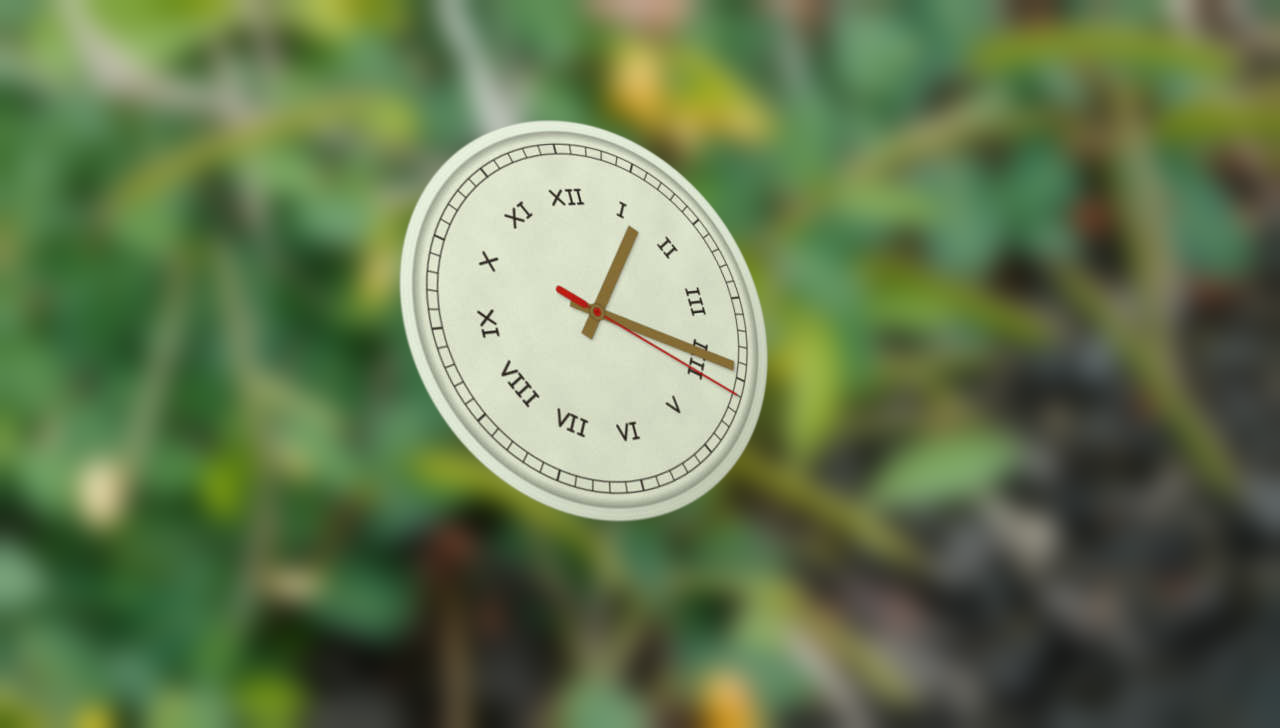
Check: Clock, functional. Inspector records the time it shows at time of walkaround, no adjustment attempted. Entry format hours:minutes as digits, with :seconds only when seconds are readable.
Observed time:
1:19:21
